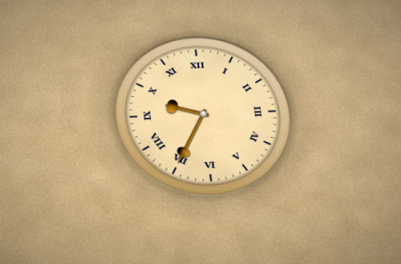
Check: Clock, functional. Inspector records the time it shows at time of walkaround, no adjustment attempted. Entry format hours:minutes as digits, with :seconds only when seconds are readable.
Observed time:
9:35
